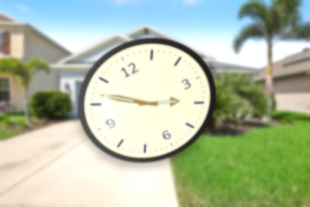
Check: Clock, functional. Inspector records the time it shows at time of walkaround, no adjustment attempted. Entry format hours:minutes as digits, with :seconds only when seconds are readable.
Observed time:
3:52
